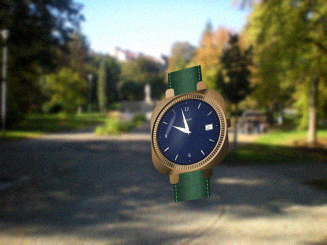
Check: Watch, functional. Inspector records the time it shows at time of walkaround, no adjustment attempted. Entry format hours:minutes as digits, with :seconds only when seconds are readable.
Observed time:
9:58
